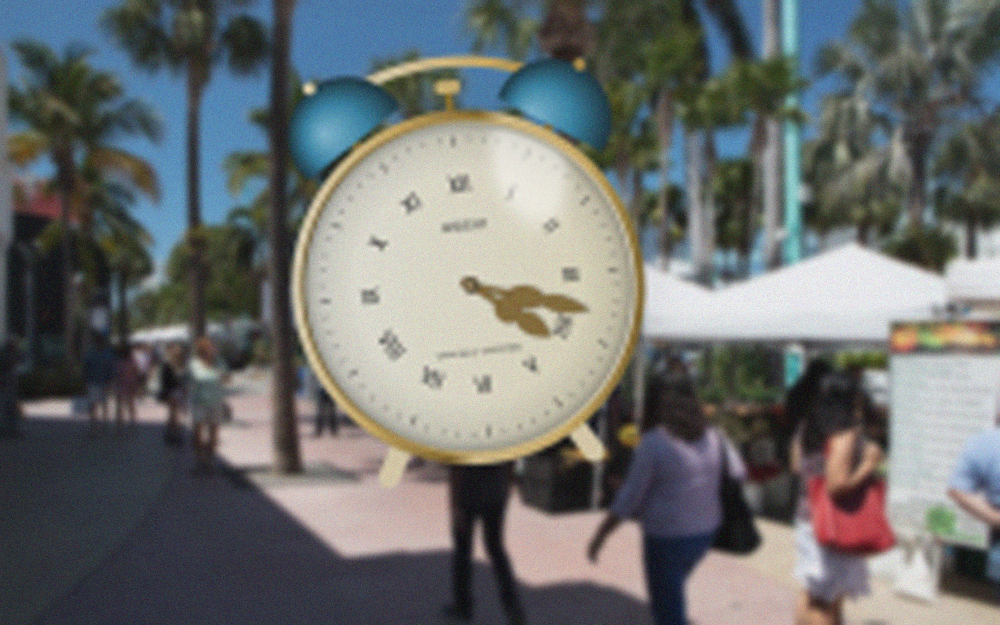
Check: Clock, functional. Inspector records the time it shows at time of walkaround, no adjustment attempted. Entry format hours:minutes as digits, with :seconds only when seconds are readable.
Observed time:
4:18
